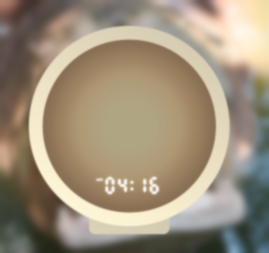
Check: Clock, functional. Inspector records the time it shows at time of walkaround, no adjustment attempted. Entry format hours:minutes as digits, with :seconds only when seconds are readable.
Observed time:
4:16
